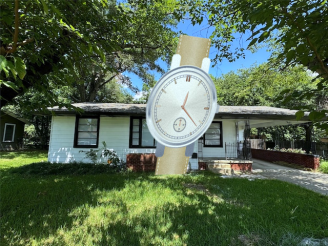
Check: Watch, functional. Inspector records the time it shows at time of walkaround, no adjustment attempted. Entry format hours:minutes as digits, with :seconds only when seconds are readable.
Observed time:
12:22
